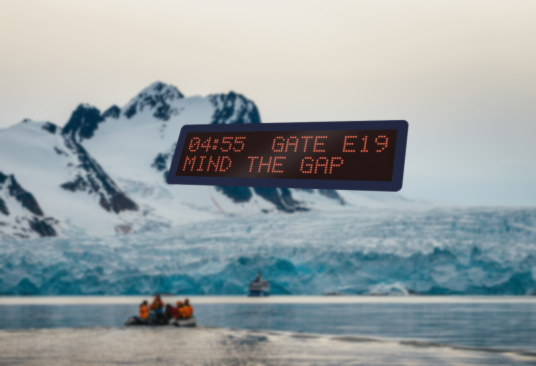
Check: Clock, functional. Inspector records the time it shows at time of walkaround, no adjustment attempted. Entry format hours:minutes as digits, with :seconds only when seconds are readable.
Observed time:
4:55
